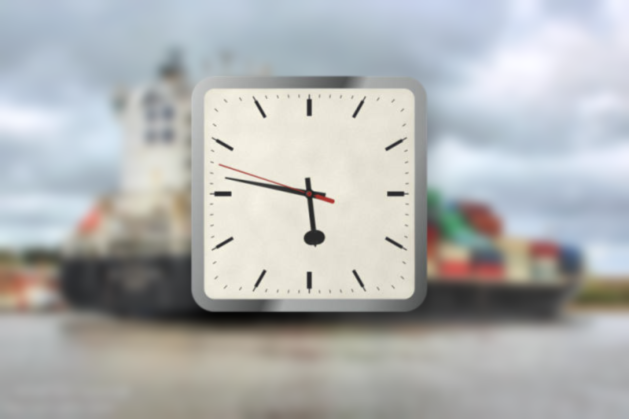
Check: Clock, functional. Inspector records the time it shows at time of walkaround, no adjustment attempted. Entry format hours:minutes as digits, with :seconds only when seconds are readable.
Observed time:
5:46:48
